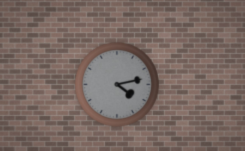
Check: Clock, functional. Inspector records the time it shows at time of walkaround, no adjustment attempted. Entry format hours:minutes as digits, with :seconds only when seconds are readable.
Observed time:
4:13
